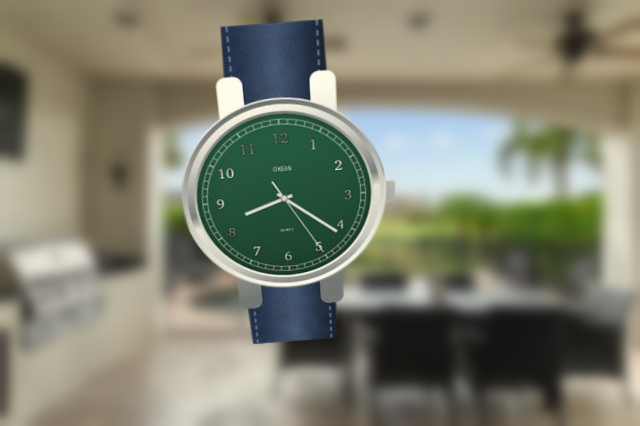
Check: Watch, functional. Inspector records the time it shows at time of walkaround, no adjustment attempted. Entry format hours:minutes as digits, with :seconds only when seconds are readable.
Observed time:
8:21:25
